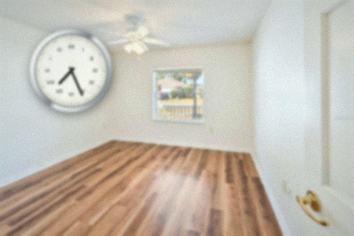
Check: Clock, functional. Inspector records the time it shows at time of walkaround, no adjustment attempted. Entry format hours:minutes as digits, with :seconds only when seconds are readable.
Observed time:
7:26
